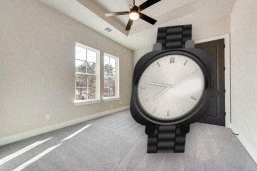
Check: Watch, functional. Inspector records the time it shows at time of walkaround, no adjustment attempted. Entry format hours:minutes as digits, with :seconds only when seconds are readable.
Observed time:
7:47
